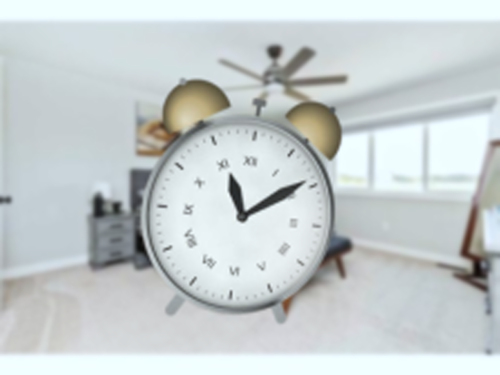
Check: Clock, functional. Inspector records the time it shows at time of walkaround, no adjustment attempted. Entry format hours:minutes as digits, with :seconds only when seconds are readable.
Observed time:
11:09
